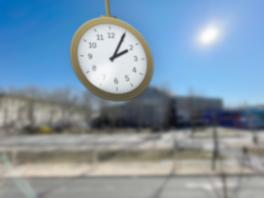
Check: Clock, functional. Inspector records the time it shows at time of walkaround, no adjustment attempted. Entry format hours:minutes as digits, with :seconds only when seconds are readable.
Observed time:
2:05
